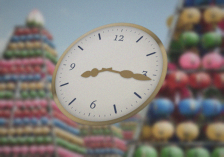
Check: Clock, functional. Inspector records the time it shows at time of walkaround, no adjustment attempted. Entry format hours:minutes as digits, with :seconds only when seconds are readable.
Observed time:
8:16
